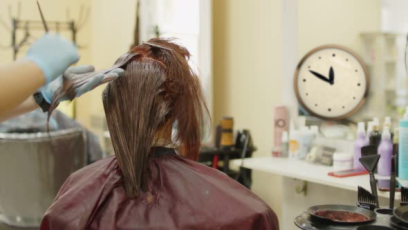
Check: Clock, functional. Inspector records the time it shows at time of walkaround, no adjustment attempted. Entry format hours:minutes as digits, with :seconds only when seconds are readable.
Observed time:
11:49
